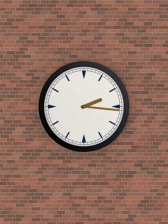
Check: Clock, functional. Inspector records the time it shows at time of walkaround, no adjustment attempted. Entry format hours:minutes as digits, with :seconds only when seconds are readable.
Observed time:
2:16
